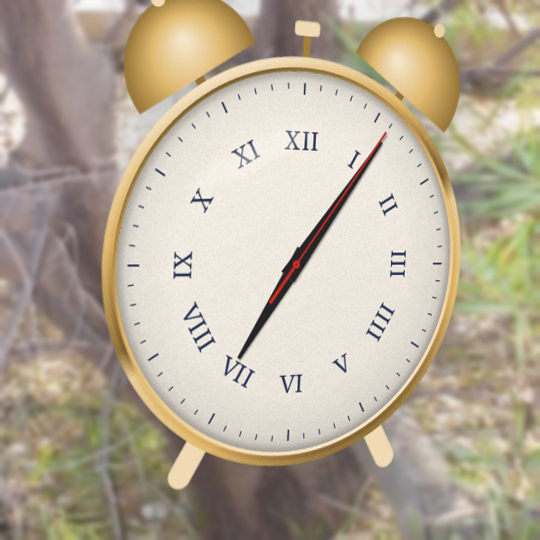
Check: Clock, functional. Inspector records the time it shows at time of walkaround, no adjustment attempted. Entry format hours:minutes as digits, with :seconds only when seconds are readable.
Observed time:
7:06:06
